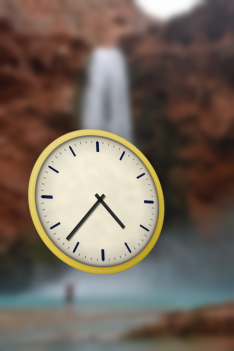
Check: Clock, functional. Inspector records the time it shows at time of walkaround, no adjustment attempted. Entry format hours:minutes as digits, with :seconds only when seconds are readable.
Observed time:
4:37
